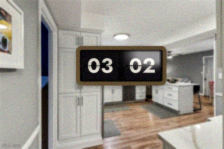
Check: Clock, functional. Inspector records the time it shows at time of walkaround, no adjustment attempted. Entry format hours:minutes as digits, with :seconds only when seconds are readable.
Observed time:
3:02
